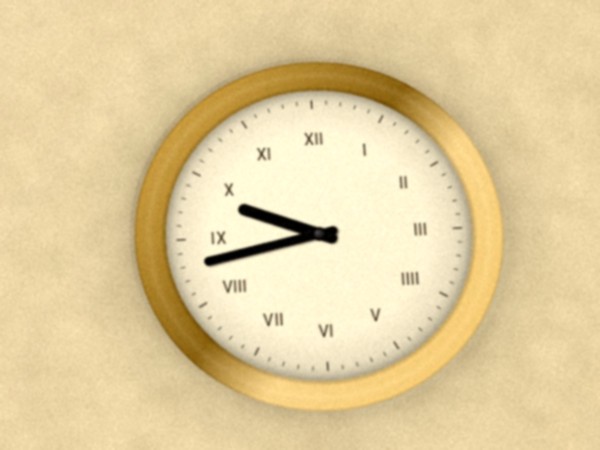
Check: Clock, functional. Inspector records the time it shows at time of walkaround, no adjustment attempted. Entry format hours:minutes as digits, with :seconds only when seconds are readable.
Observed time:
9:43
